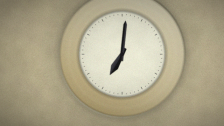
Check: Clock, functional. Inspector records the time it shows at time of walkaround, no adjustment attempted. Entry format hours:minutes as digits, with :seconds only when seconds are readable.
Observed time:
7:01
